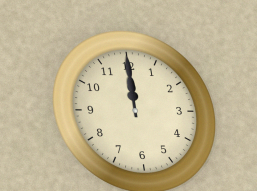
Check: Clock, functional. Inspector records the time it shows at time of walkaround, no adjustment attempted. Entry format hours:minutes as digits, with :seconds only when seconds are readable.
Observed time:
12:00
